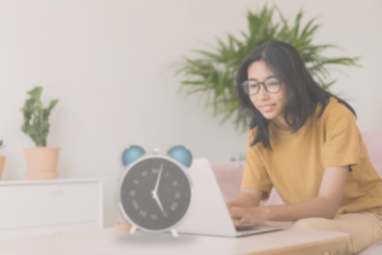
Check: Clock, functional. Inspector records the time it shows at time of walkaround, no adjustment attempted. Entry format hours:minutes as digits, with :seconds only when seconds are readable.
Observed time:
5:02
